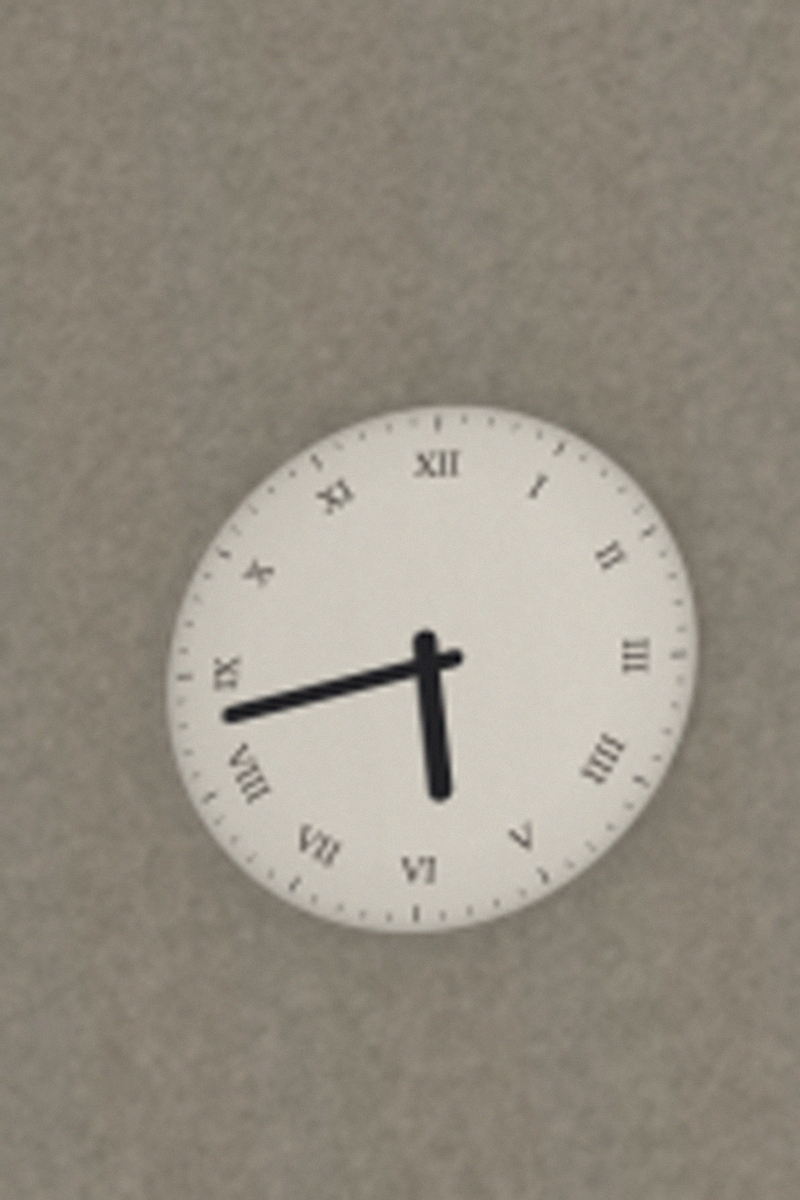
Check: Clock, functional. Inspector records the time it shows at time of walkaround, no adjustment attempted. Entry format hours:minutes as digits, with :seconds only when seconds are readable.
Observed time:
5:43
